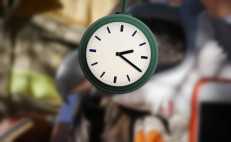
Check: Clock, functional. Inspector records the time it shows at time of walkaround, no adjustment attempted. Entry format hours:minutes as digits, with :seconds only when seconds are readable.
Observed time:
2:20
